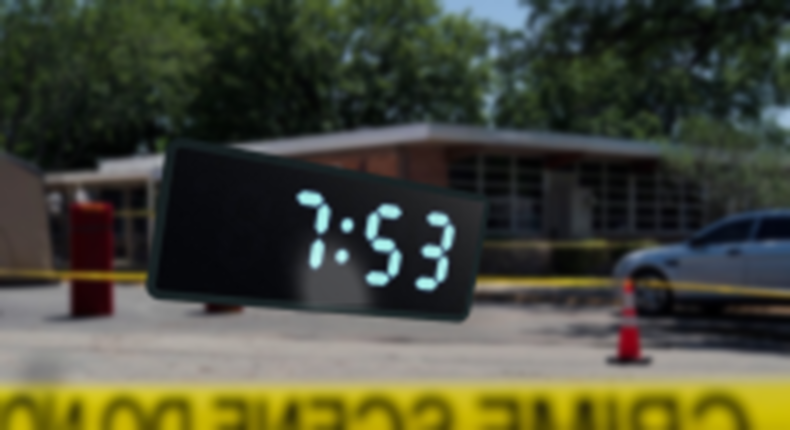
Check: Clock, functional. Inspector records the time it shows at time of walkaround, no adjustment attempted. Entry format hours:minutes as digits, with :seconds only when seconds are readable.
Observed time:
7:53
